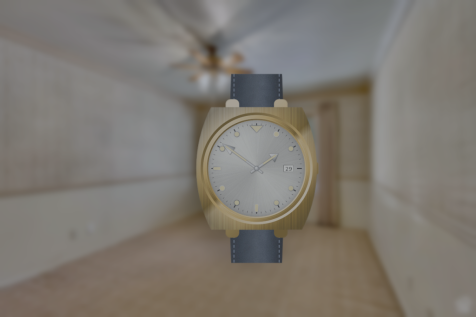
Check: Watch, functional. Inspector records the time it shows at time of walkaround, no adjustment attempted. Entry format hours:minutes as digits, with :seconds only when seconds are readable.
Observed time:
1:51
